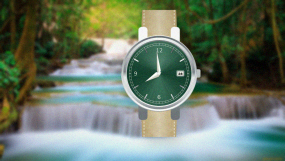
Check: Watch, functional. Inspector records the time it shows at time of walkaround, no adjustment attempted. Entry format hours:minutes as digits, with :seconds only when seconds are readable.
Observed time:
7:59
